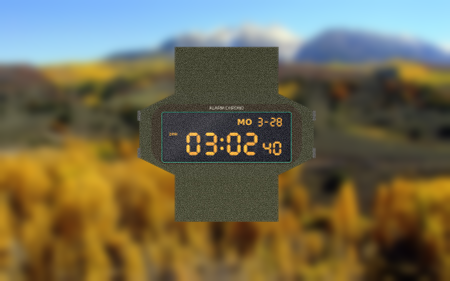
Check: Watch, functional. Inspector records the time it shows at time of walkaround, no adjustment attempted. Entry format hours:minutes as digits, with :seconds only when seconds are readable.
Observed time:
3:02:40
